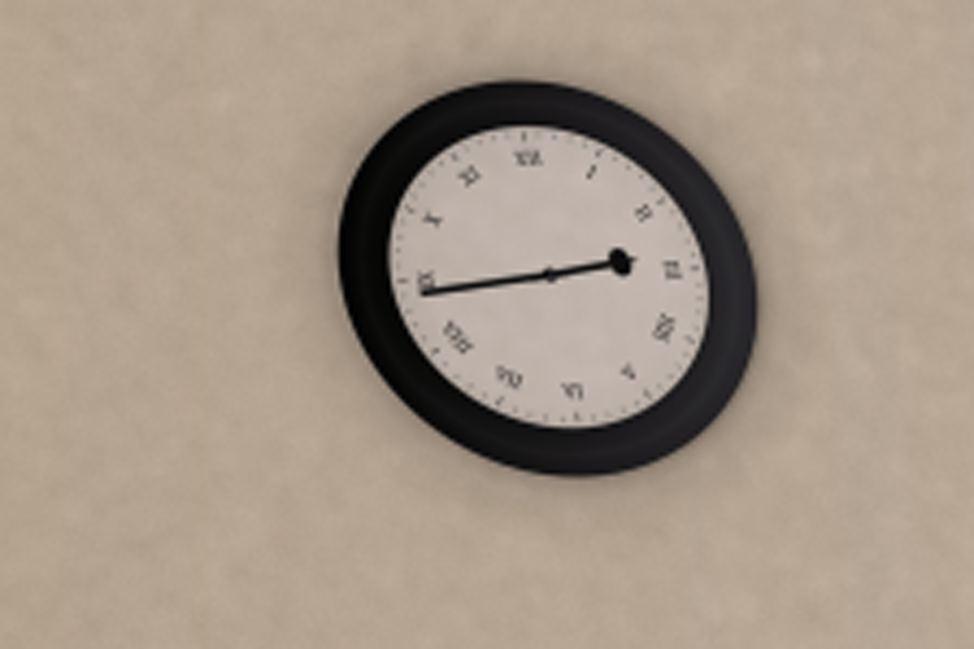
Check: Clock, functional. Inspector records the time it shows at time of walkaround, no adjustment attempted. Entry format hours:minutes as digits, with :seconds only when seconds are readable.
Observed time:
2:44
